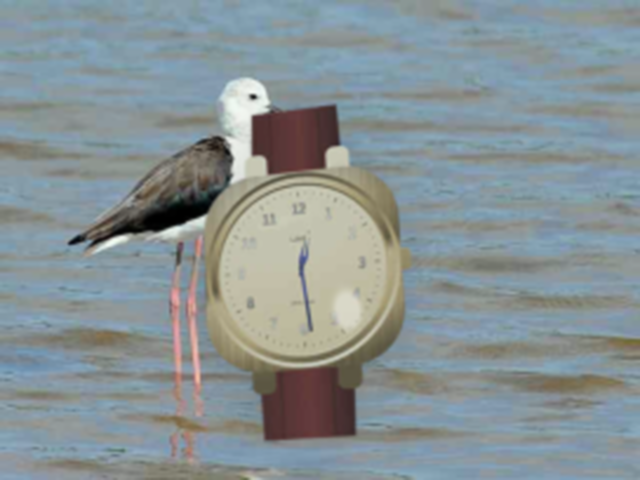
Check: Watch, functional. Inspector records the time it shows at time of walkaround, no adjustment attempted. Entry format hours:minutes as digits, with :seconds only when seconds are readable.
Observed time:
12:29
